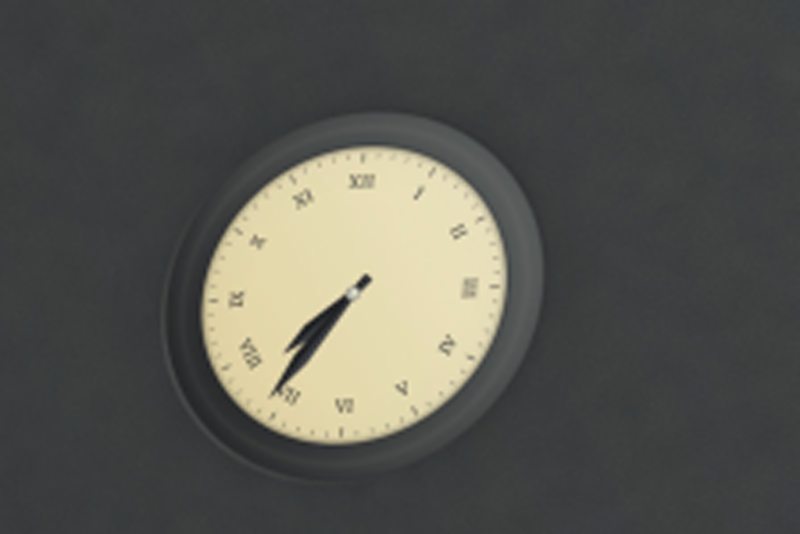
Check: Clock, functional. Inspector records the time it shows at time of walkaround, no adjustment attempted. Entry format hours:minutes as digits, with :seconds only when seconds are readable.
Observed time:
7:36
